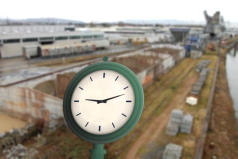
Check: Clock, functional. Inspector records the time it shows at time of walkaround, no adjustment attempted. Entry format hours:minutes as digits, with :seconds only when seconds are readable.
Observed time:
9:12
